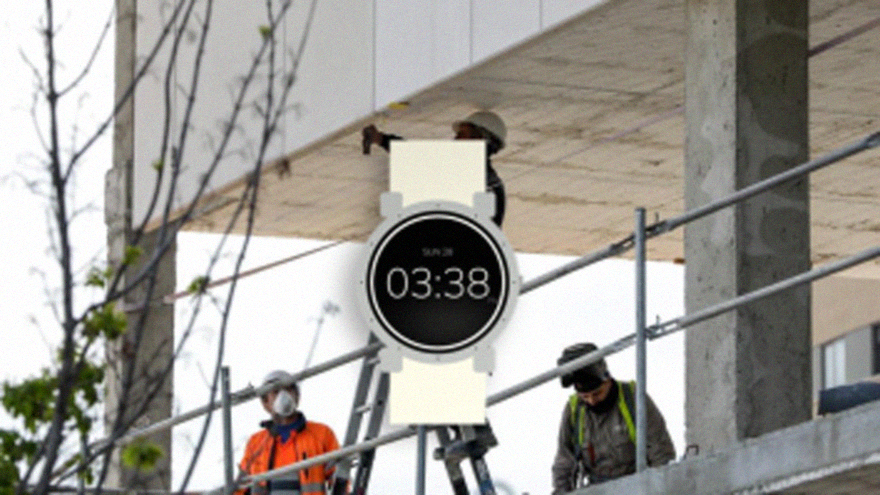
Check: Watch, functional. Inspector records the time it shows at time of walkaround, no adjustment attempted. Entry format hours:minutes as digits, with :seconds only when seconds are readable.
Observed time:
3:38
